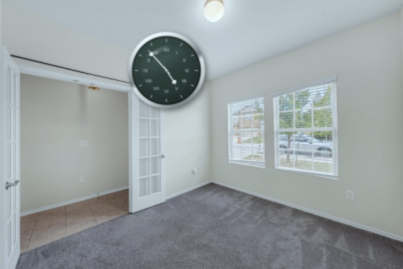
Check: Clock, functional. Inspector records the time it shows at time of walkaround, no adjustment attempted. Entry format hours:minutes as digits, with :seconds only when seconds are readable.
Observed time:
4:53
